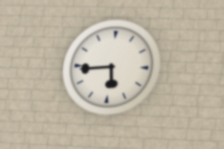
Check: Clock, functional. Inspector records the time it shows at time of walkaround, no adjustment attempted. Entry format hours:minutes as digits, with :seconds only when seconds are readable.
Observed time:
5:44
